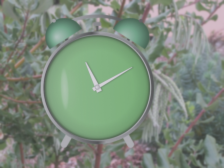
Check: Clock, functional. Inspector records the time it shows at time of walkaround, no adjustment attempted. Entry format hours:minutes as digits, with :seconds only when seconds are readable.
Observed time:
11:10
